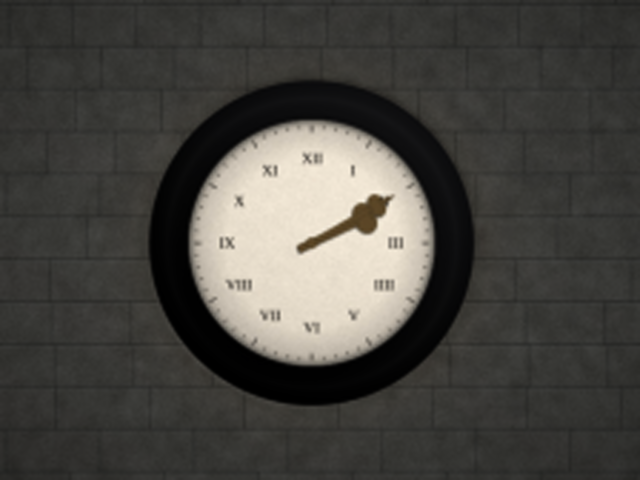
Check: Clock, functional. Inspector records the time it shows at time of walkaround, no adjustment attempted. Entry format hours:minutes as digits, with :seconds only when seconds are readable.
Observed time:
2:10
